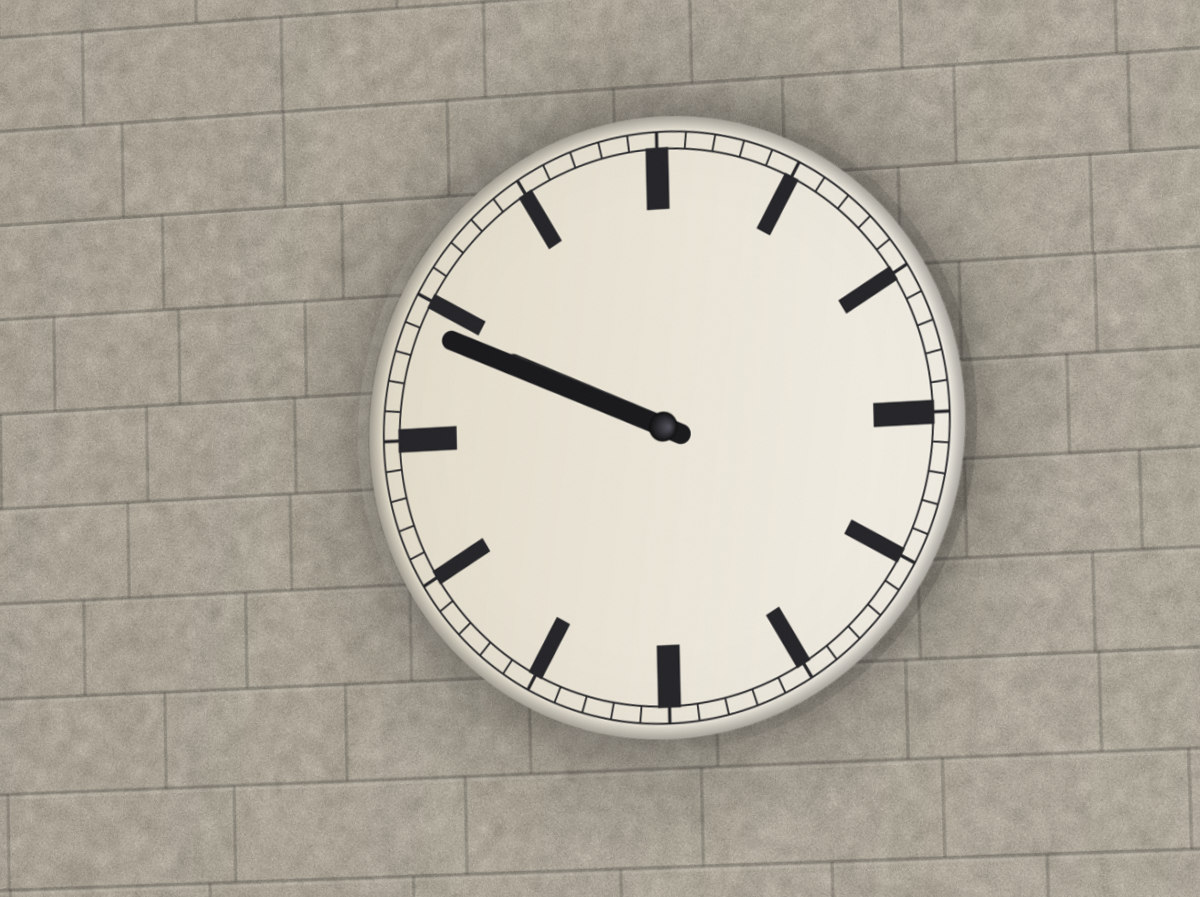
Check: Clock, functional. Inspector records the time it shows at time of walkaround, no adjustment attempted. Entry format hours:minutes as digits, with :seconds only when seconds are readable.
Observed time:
9:49
